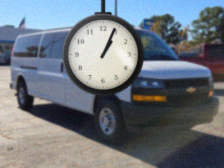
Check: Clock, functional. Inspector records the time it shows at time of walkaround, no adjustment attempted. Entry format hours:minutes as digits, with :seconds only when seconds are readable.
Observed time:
1:04
